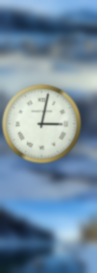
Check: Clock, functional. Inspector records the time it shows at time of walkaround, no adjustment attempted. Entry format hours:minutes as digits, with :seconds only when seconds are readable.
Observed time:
3:02
